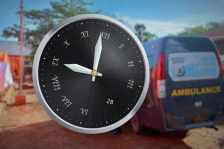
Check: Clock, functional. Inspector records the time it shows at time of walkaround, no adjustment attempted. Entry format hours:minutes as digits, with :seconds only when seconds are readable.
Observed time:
8:59
